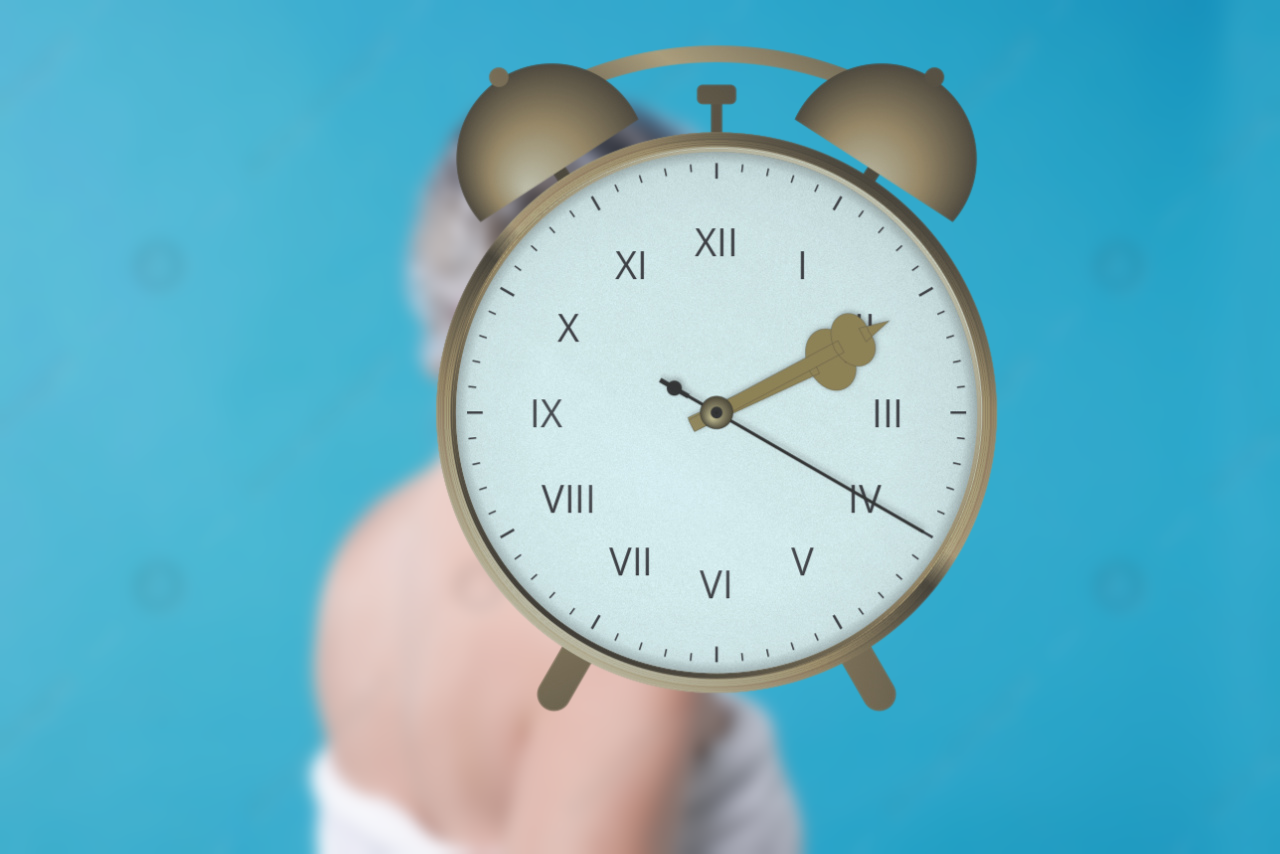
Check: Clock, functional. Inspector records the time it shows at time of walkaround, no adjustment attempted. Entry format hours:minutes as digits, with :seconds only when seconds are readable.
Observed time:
2:10:20
